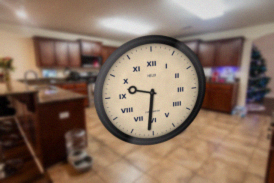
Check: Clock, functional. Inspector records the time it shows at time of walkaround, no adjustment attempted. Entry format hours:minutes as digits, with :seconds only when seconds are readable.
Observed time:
9:31
